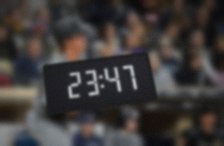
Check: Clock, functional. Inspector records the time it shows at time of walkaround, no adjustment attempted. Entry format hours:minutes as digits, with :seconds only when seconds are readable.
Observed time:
23:47
